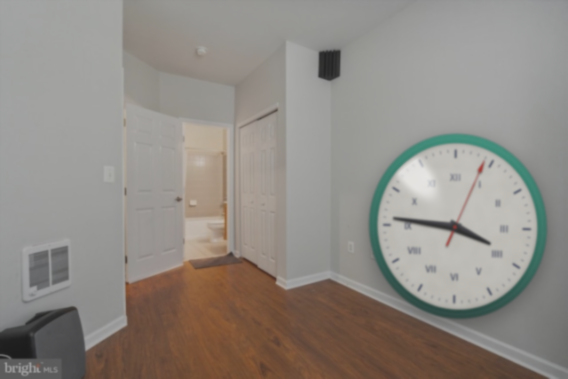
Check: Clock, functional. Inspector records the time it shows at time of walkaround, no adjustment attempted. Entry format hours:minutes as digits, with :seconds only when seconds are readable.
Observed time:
3:46:04
